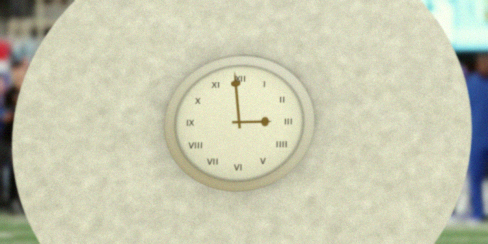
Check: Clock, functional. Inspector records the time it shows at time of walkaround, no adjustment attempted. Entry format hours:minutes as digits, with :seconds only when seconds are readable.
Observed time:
2:59
